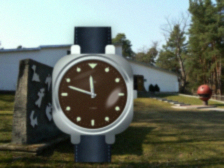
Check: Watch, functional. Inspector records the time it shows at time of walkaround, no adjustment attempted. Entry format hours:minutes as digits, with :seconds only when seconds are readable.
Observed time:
11:48
